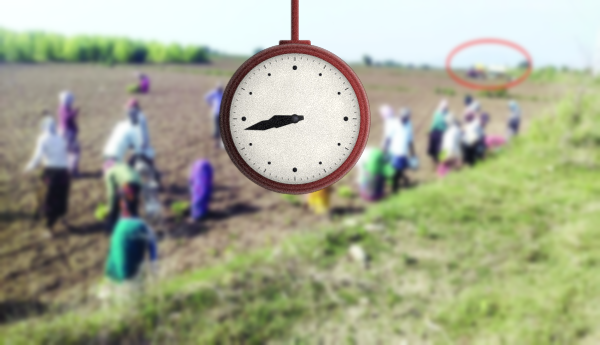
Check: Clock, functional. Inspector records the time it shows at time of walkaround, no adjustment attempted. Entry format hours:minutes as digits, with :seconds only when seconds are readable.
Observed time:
8:43
